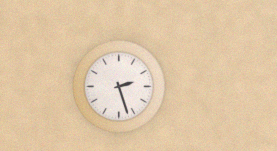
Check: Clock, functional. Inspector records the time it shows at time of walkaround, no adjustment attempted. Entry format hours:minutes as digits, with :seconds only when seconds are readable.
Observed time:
2:27
